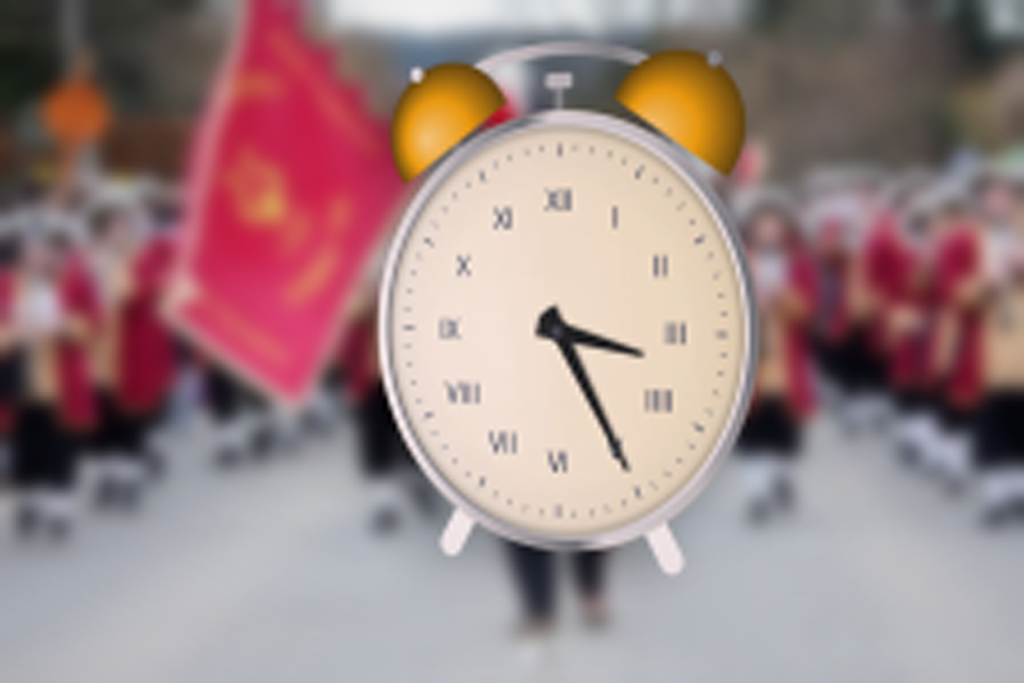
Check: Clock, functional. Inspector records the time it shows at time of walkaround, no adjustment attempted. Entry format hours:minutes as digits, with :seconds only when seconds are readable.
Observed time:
3:25
